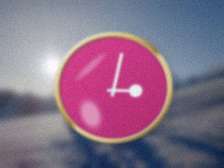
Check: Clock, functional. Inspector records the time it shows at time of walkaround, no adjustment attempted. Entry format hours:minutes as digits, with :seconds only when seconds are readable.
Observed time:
3:02
